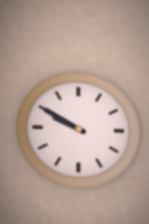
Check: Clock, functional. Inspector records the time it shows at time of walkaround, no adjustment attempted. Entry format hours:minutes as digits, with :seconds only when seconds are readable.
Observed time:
9:50
